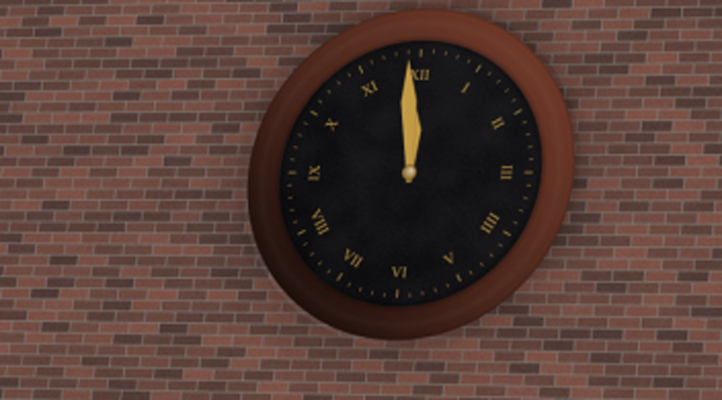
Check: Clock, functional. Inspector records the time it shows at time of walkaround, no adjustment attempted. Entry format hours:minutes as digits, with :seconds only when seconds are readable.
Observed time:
11:59
